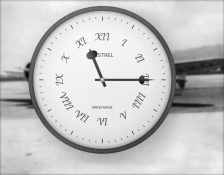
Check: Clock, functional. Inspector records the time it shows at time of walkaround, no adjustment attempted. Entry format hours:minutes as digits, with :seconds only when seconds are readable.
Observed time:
11:15
